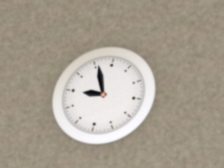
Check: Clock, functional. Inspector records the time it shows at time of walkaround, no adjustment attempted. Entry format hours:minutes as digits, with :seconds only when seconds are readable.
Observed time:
8:56
